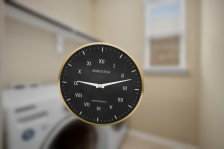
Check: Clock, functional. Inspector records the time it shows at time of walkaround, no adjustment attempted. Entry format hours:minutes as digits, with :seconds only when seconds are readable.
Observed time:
9:12
